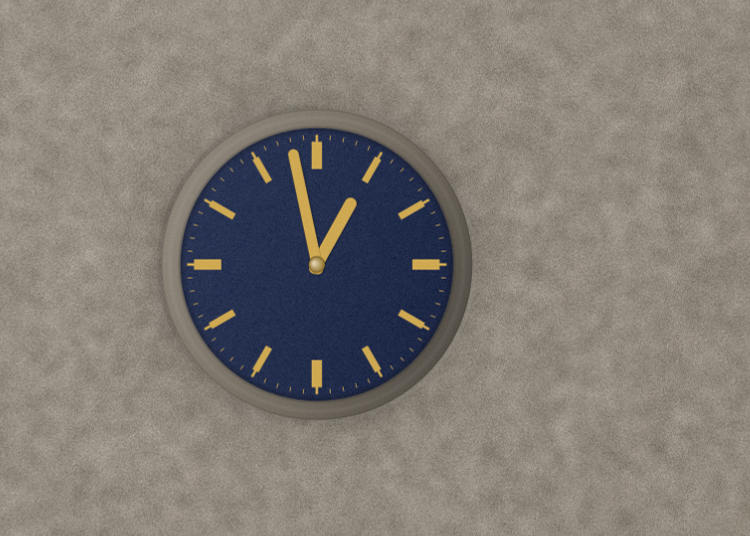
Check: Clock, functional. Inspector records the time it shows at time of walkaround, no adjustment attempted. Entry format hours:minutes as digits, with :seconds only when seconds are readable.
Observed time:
12:58
